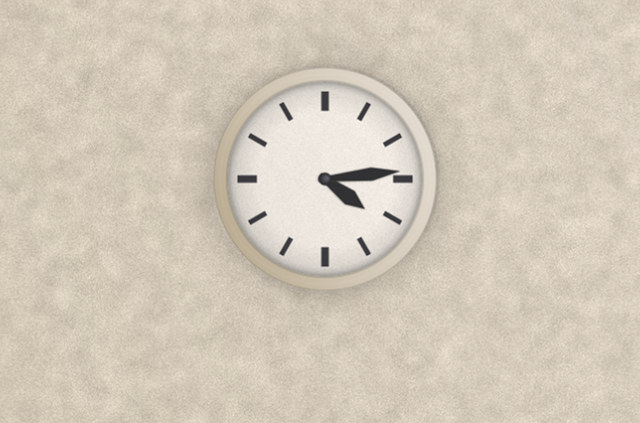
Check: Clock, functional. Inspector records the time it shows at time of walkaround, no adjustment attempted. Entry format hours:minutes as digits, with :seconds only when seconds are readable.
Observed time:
4:14
